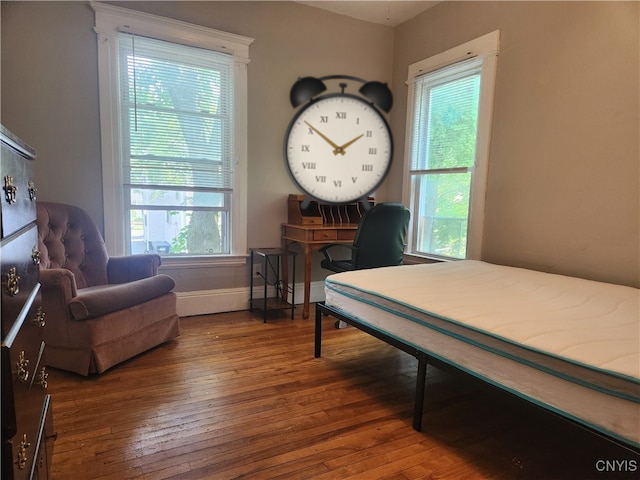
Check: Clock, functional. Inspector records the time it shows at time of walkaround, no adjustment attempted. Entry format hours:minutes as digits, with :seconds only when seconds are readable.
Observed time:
1:51
